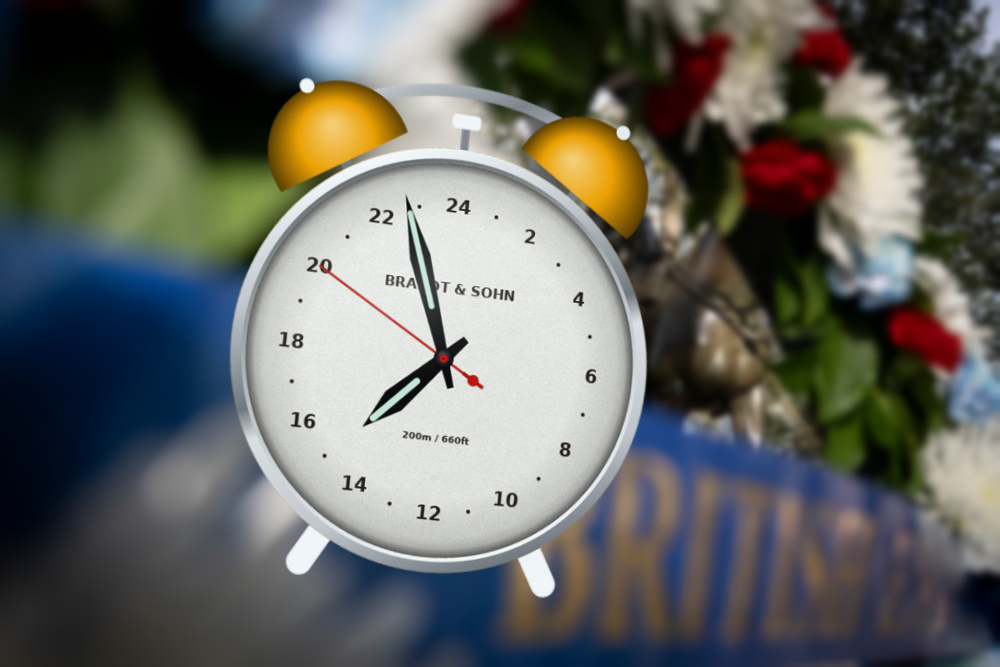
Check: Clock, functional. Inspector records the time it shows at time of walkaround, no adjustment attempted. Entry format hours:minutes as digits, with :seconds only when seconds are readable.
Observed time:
14:56:50
